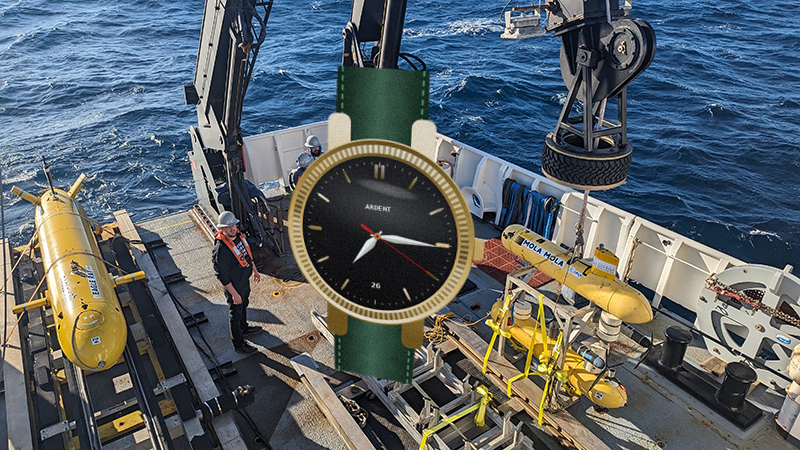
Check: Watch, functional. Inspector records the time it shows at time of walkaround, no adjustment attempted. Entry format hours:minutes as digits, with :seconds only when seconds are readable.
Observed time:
7:15:20
